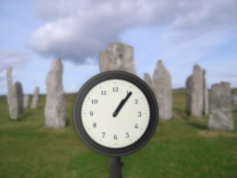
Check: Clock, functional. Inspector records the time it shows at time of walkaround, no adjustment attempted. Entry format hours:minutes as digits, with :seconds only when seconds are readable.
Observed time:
1:06
